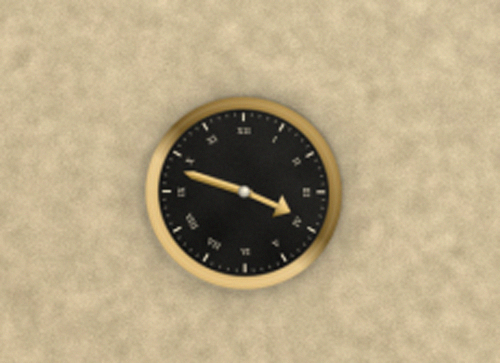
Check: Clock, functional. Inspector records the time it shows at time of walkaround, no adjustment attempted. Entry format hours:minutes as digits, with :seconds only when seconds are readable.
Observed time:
3:48
